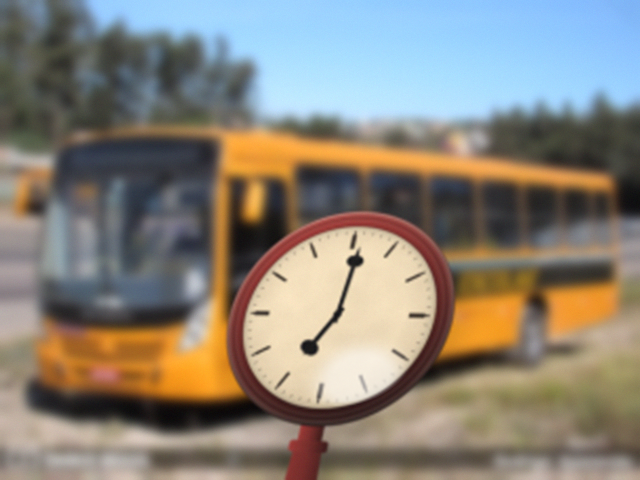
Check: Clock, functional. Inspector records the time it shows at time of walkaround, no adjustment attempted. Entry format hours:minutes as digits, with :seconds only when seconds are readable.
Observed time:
7:01
